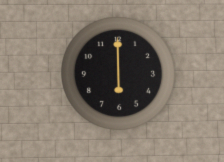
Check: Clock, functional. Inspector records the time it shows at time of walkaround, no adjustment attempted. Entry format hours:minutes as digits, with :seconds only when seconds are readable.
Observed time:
6:00
